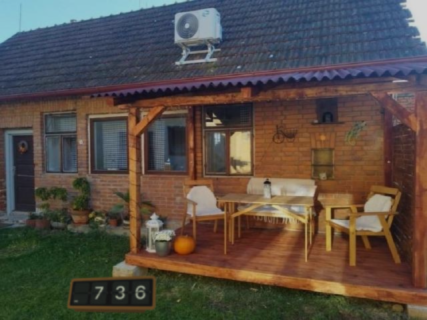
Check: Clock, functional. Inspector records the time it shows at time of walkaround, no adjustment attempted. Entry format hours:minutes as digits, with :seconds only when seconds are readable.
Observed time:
7:36
